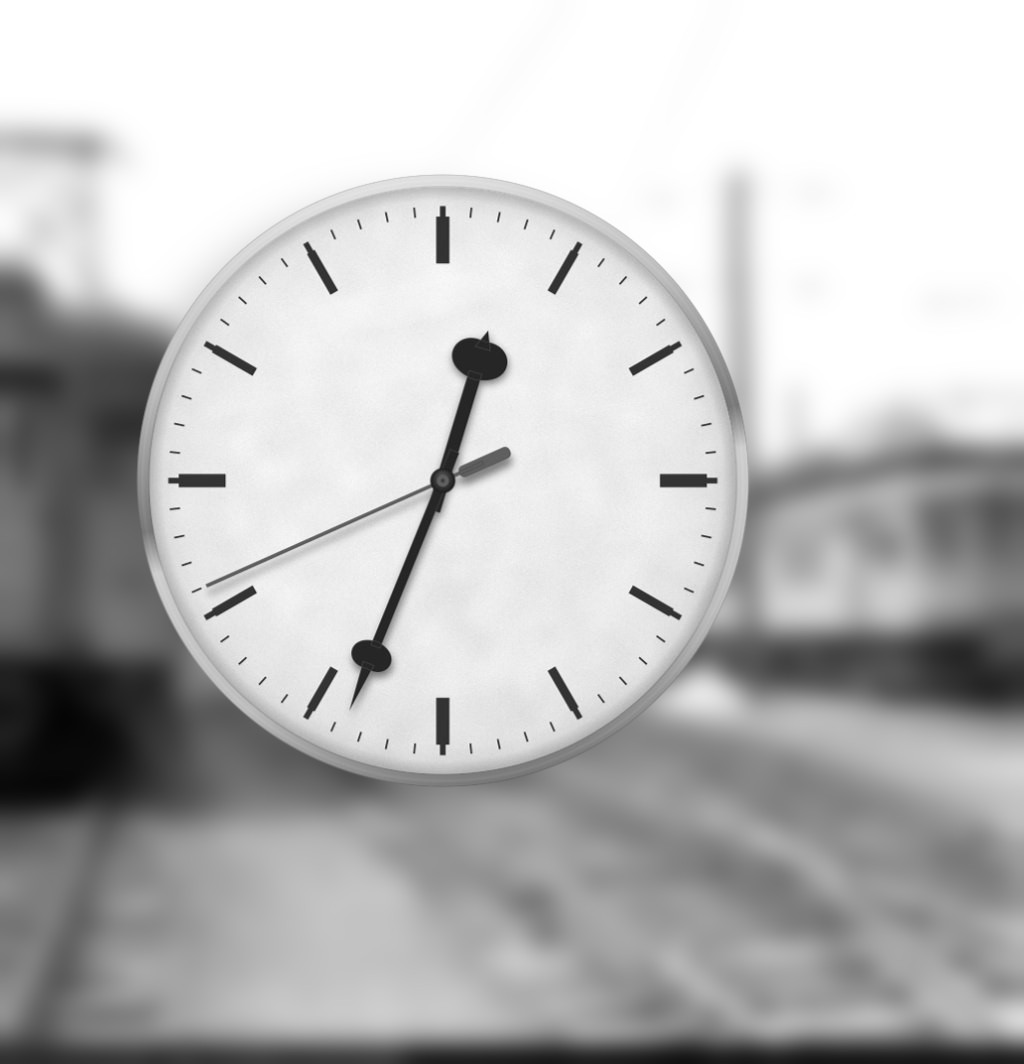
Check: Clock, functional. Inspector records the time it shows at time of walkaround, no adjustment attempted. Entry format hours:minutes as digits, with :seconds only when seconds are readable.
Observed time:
12:33:41
